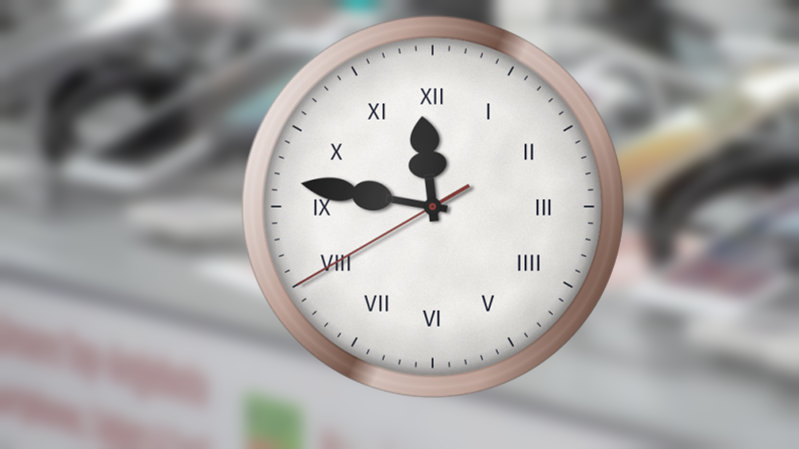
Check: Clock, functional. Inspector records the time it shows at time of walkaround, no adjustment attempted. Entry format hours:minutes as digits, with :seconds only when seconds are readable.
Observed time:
11:46:40
